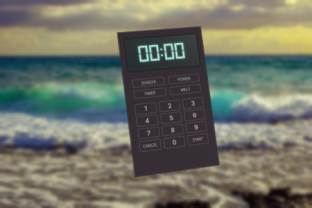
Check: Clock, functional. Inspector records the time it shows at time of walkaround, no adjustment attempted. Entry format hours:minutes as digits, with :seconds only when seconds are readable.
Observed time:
0:00
